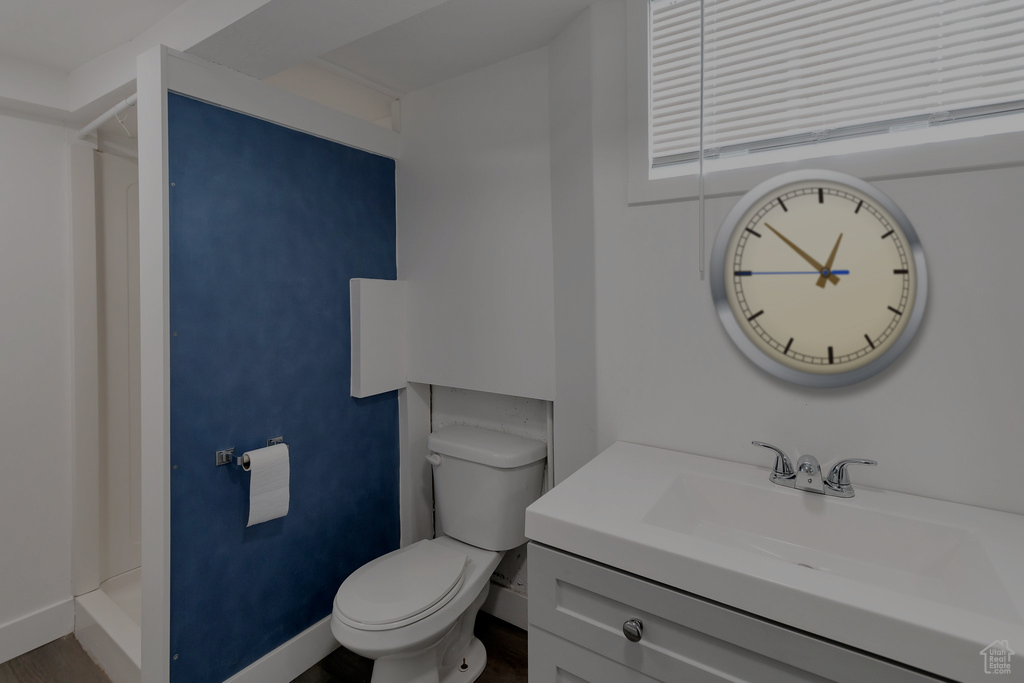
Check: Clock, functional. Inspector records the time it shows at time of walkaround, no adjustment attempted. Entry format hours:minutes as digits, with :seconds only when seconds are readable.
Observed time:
12:51:45
